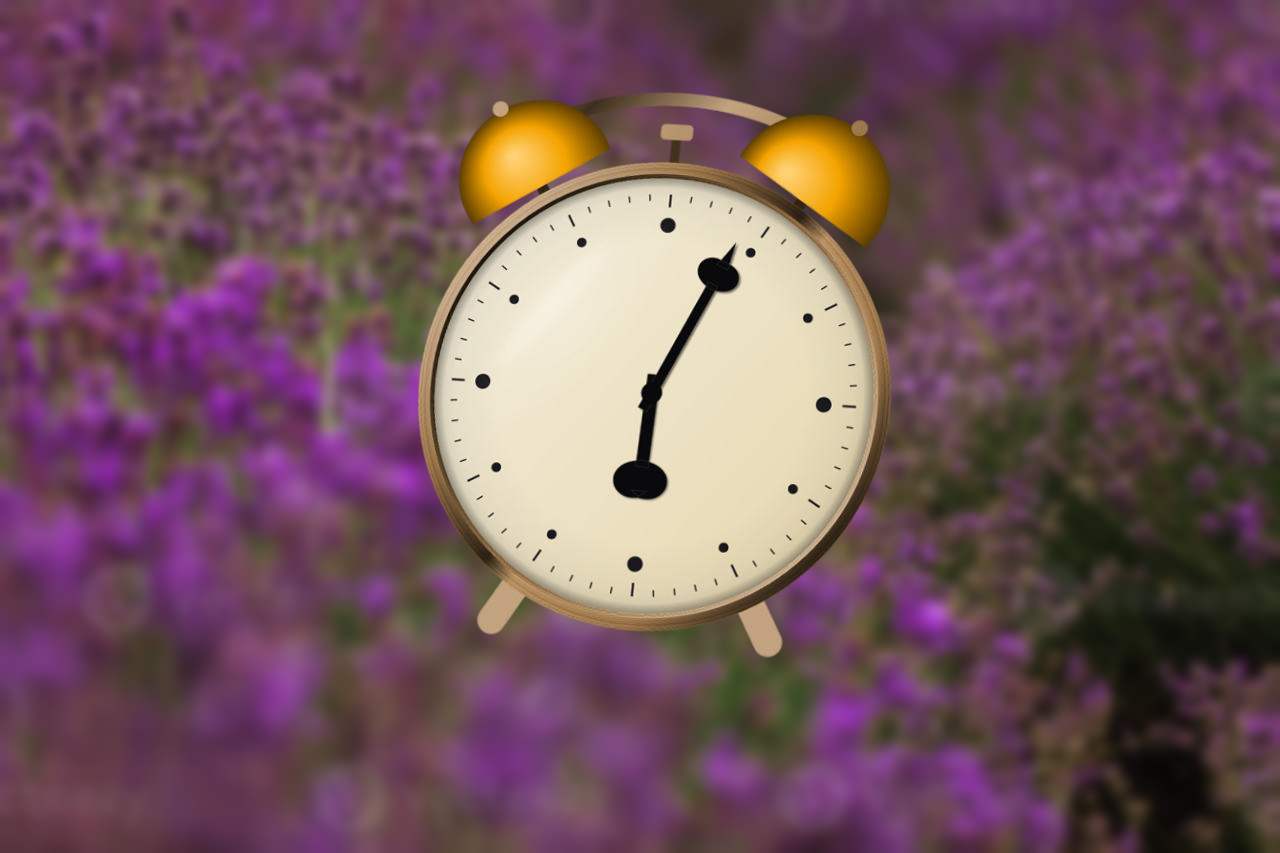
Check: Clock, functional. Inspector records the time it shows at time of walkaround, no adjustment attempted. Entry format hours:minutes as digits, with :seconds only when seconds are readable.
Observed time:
6:04
